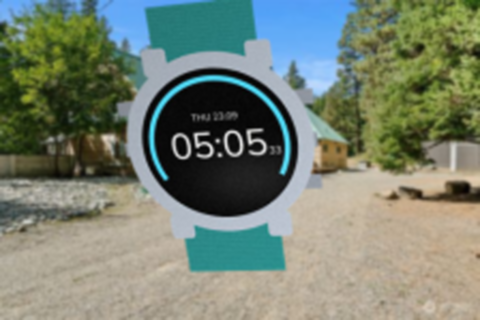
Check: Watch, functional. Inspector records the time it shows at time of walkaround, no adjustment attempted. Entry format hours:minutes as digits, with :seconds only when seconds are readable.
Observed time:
5:05
